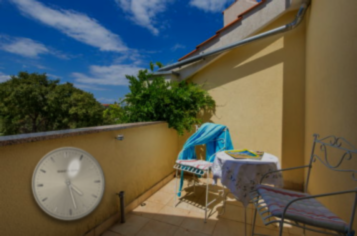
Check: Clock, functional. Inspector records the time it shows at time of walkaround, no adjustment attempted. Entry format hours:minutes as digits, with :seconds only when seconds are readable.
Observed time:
4:28
